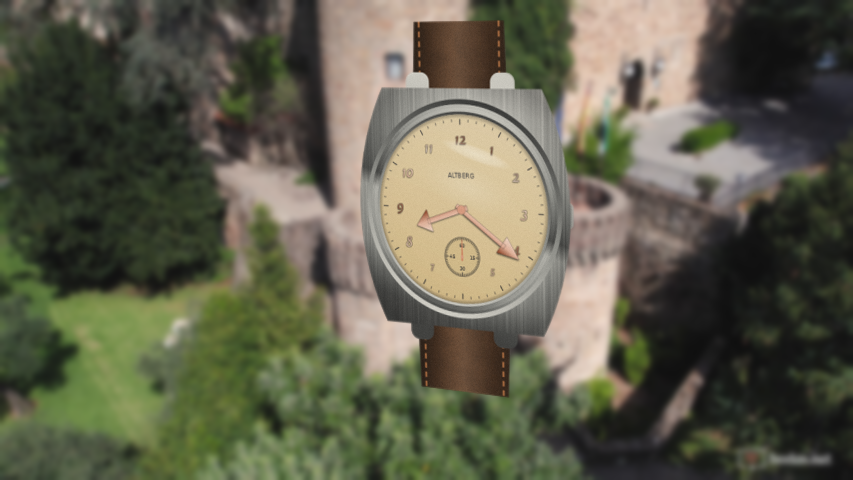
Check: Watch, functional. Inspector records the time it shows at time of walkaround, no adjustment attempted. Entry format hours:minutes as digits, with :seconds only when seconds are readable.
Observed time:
8:21
